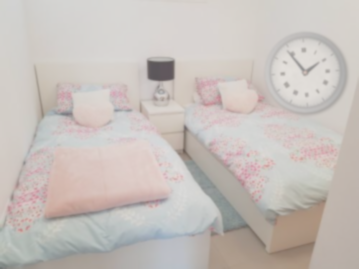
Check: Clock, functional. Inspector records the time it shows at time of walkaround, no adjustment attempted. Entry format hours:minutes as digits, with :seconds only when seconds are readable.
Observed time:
1:54
